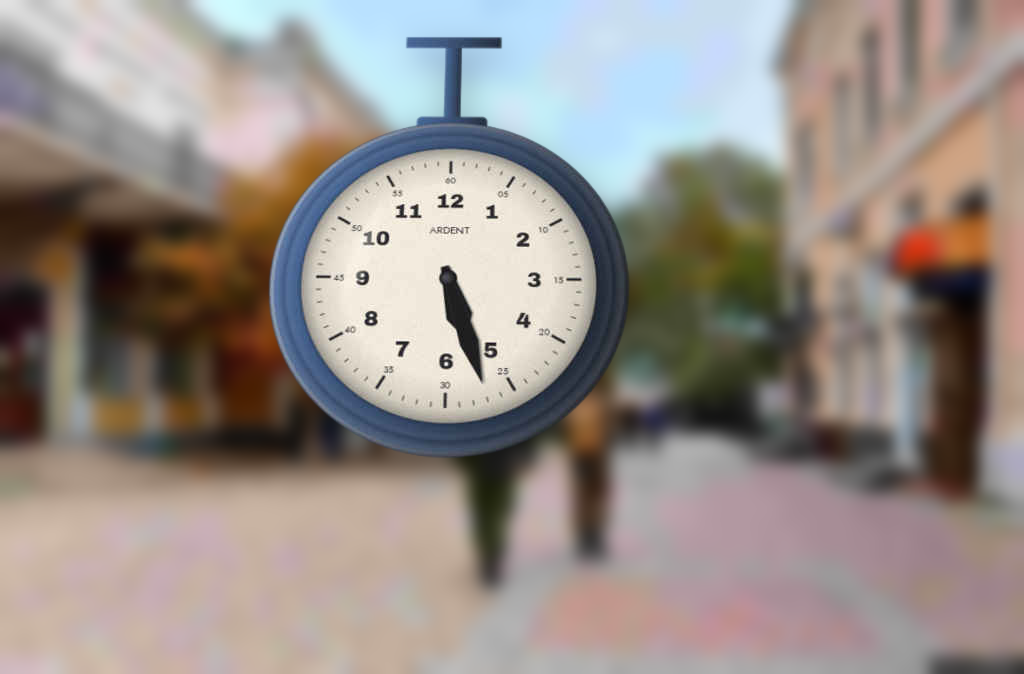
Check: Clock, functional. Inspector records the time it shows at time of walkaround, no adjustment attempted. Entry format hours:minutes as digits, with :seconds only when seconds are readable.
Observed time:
5:27
